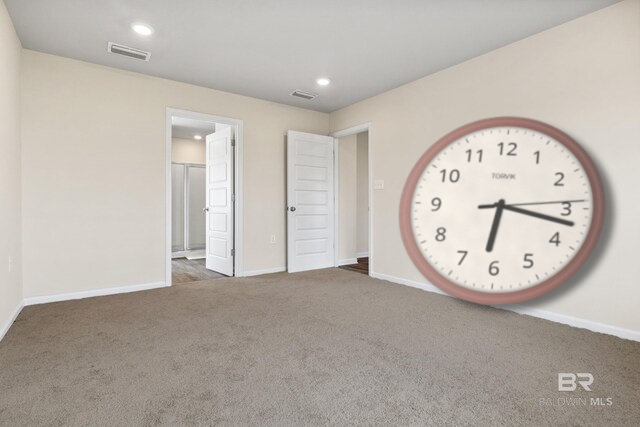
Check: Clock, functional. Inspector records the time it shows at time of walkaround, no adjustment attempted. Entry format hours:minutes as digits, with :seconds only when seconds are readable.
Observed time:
6:17:14
